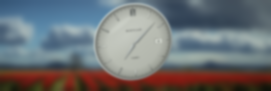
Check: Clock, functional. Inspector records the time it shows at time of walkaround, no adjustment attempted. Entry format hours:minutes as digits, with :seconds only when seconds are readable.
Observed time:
7:08
